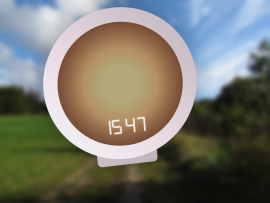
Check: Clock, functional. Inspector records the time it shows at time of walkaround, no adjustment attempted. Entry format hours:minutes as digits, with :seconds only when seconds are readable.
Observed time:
15:47
